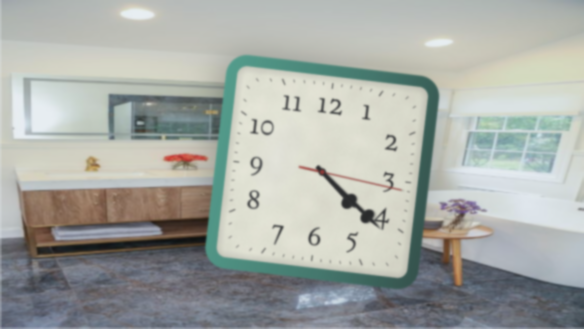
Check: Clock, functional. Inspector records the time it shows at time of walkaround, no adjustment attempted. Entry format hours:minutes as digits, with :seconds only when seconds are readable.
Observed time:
4:21:16
